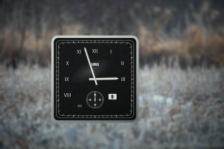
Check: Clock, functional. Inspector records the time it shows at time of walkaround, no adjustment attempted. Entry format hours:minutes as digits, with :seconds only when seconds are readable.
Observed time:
2:57
